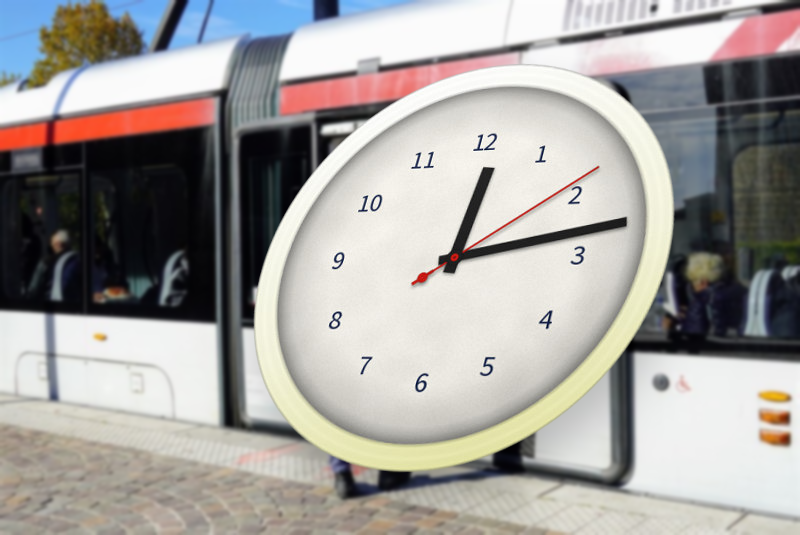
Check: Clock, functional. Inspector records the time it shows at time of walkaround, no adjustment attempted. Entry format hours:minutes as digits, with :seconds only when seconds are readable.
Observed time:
12:13:09
